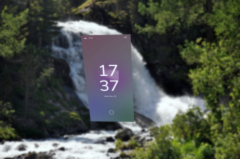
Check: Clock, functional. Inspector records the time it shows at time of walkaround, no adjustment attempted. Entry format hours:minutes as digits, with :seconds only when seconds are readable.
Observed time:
17:37
